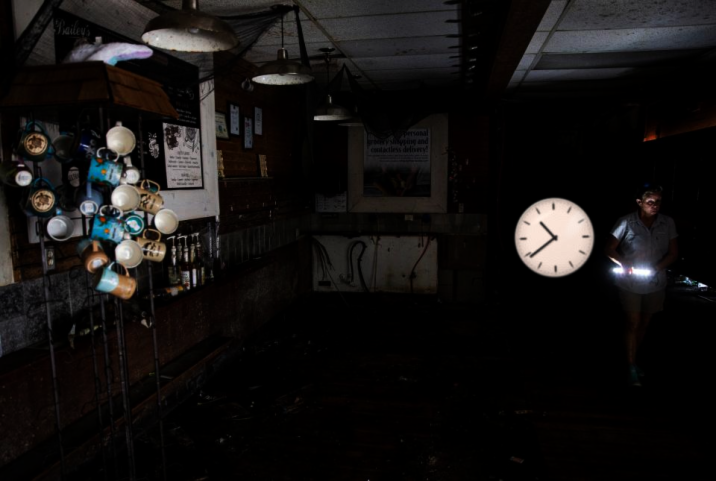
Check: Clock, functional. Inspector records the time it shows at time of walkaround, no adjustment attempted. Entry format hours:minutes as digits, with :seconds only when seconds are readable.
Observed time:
10:39
